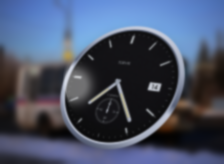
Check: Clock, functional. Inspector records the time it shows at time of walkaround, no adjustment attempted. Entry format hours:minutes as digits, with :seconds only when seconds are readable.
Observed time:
7:24
